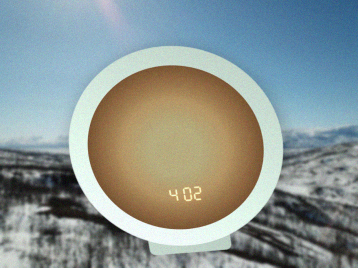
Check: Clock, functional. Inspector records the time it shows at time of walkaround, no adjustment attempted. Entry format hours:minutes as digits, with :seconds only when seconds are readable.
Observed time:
4:02
